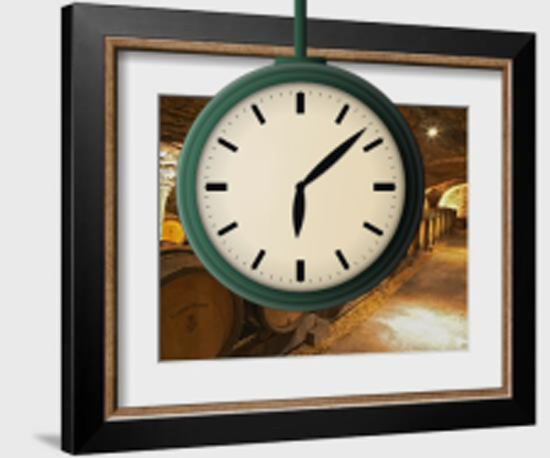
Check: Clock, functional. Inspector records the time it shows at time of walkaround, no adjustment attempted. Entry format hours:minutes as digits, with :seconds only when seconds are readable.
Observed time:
6:08
